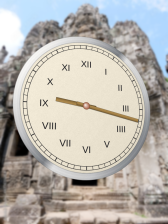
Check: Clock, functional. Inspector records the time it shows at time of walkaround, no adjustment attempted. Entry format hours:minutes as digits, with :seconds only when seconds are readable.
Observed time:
9:17
